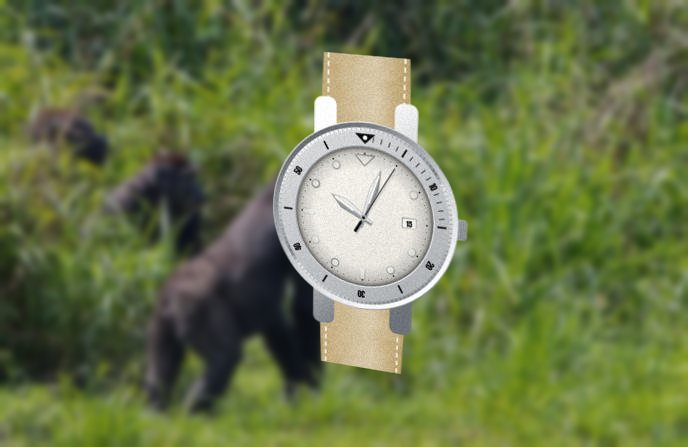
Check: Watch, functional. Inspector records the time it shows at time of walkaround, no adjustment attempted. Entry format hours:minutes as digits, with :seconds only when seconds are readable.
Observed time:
10:03:05
